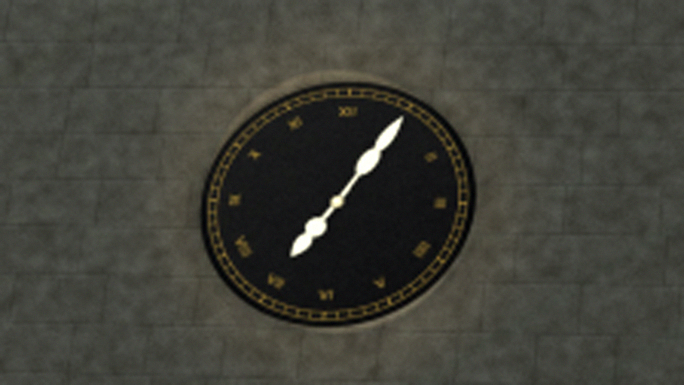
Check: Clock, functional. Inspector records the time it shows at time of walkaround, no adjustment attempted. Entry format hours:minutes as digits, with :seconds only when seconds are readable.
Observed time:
7:05
